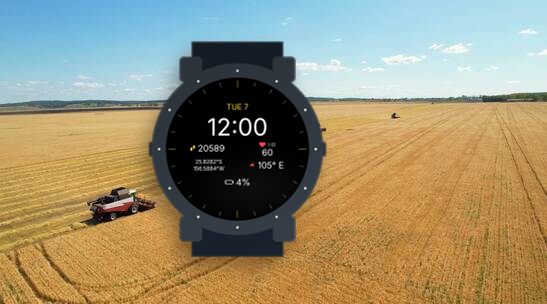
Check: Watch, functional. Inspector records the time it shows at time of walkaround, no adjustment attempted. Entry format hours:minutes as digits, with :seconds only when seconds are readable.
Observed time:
12:00
